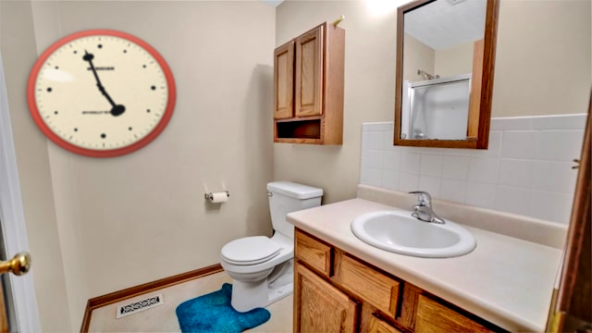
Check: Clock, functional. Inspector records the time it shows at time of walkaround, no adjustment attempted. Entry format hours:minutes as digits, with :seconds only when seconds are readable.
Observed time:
4:57
